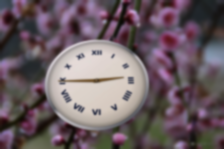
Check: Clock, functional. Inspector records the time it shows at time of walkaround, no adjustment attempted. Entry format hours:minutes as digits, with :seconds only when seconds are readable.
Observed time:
2:45
